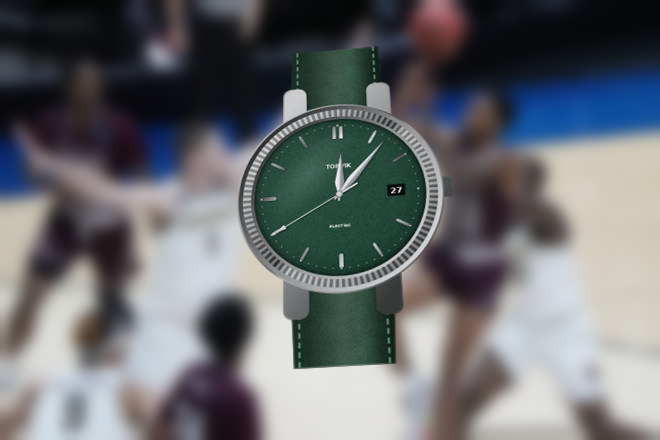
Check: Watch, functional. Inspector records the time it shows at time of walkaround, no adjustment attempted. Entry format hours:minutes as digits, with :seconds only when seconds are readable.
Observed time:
12:06:40
